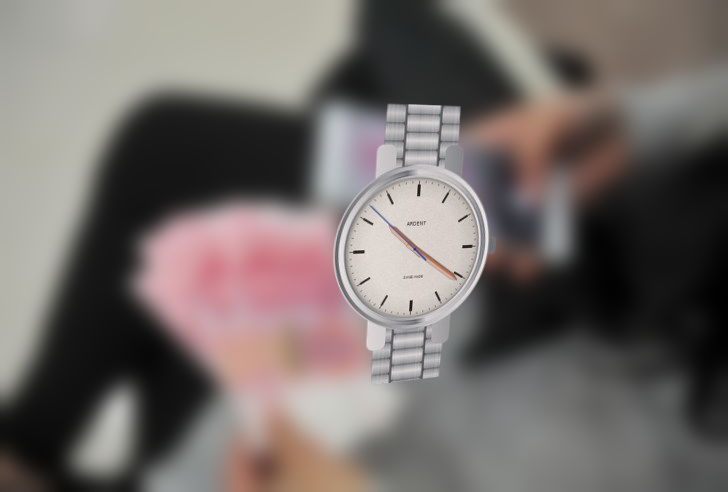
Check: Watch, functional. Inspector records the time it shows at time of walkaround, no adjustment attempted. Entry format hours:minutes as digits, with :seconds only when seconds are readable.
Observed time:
10:20:52
